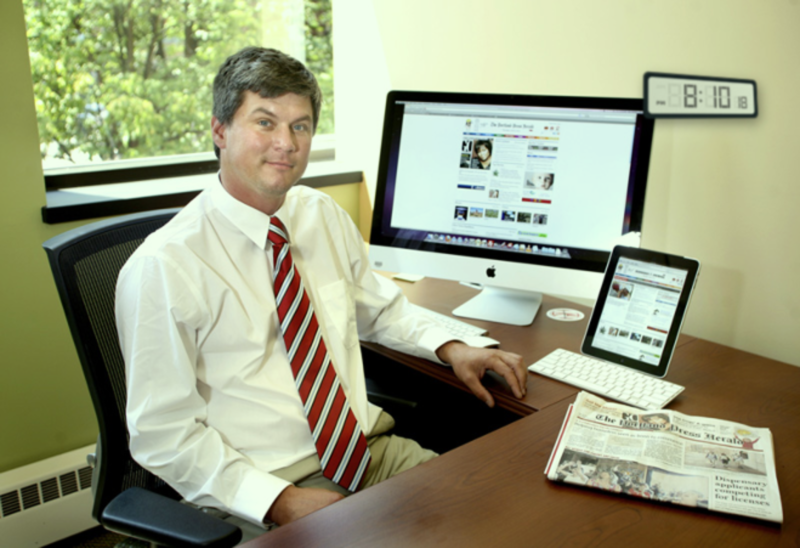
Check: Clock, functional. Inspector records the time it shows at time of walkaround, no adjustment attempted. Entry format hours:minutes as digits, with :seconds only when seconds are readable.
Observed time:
8:10:18
